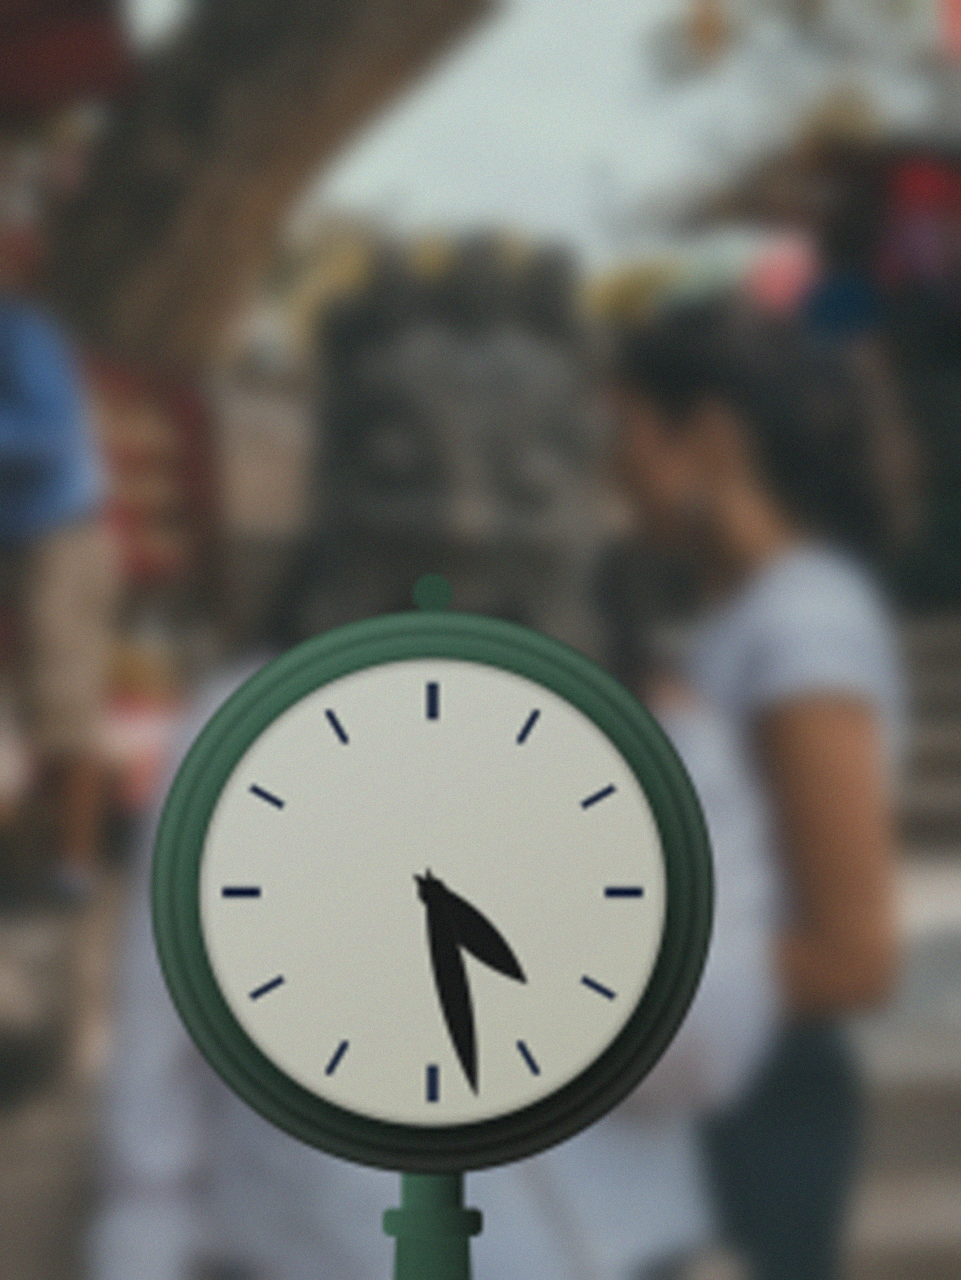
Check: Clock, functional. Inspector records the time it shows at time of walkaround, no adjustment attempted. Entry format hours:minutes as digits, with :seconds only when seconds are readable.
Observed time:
4:28
